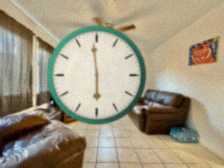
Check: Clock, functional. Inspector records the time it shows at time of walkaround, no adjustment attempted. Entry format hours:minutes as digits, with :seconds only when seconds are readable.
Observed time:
5:59
